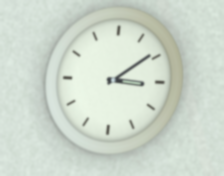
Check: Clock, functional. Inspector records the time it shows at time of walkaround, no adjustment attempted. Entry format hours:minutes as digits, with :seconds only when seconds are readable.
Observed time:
3:09
